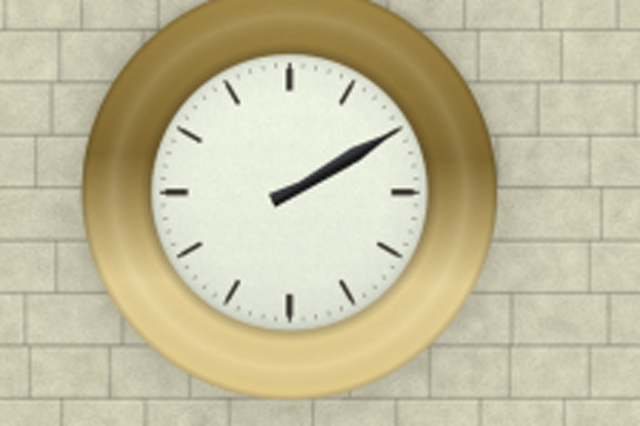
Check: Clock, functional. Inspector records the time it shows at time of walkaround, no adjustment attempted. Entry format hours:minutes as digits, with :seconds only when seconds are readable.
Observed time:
2:10
